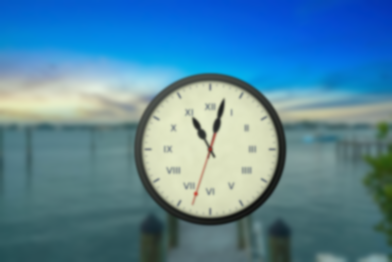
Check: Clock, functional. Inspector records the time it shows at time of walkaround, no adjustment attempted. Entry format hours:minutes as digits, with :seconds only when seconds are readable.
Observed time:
11:02:33
